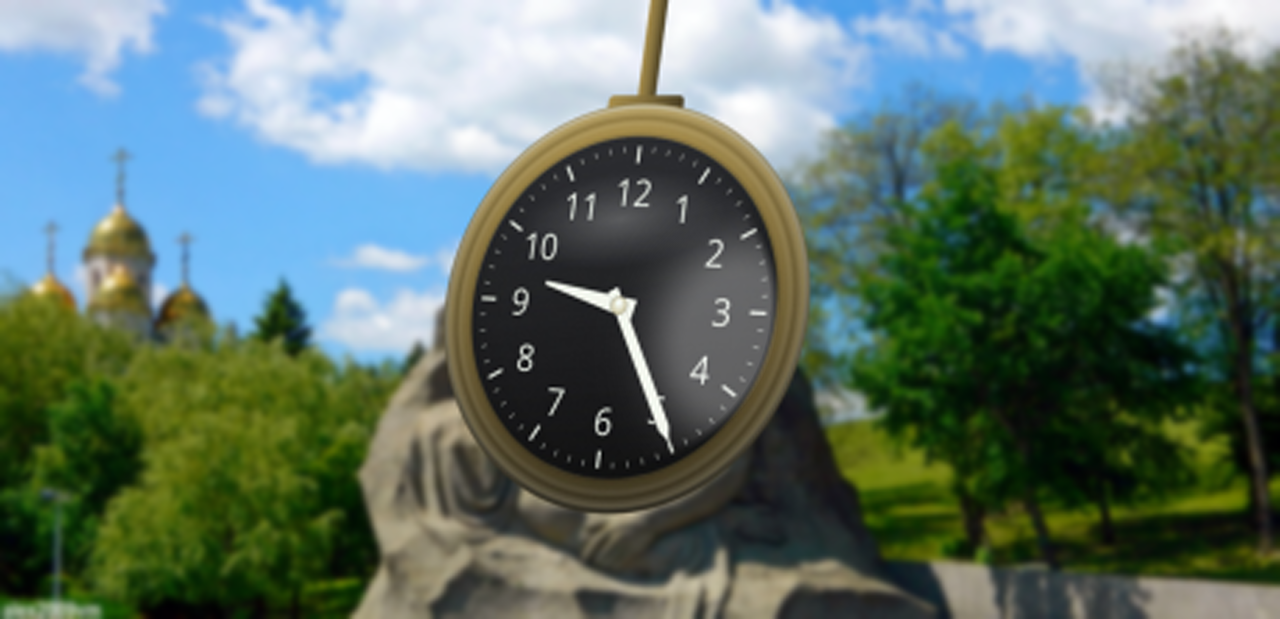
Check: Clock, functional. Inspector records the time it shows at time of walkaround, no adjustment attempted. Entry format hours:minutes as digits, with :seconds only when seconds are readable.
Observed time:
9:25
